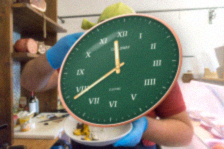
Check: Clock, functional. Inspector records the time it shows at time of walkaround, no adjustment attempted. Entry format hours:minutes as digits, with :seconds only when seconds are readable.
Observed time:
11:39
